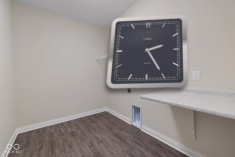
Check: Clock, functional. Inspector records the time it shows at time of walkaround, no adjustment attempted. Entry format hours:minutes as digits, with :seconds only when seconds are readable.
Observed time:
2:25
